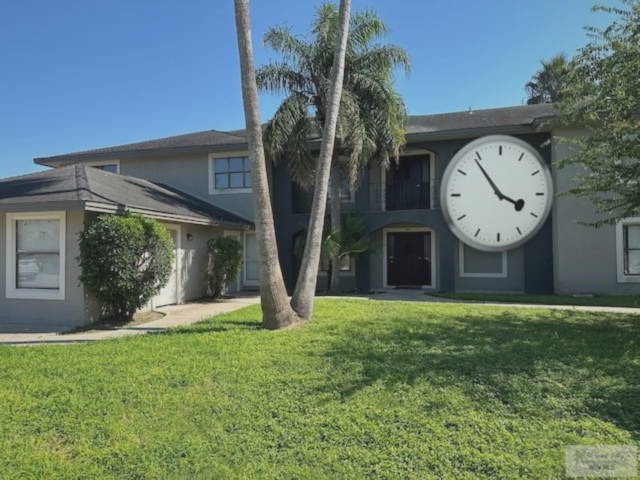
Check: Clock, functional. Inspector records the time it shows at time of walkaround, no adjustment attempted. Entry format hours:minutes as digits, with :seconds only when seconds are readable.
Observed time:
3:54
